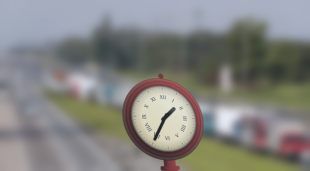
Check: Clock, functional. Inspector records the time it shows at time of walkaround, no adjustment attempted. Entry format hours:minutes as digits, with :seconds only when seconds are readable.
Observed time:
1:35
